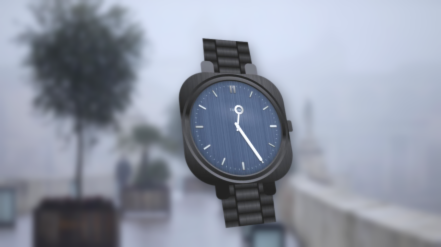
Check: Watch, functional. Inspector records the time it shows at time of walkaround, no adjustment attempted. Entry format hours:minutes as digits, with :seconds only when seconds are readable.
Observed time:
12:25
